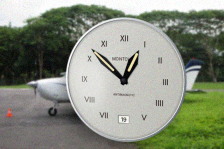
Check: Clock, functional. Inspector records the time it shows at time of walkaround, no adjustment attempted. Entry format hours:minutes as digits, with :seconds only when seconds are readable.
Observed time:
12:52
